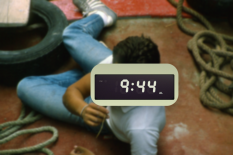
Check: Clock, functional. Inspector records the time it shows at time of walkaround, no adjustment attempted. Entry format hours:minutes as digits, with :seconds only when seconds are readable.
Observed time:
9:44
